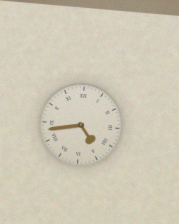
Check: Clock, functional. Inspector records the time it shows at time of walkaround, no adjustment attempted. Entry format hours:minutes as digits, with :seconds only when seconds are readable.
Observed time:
4:43
